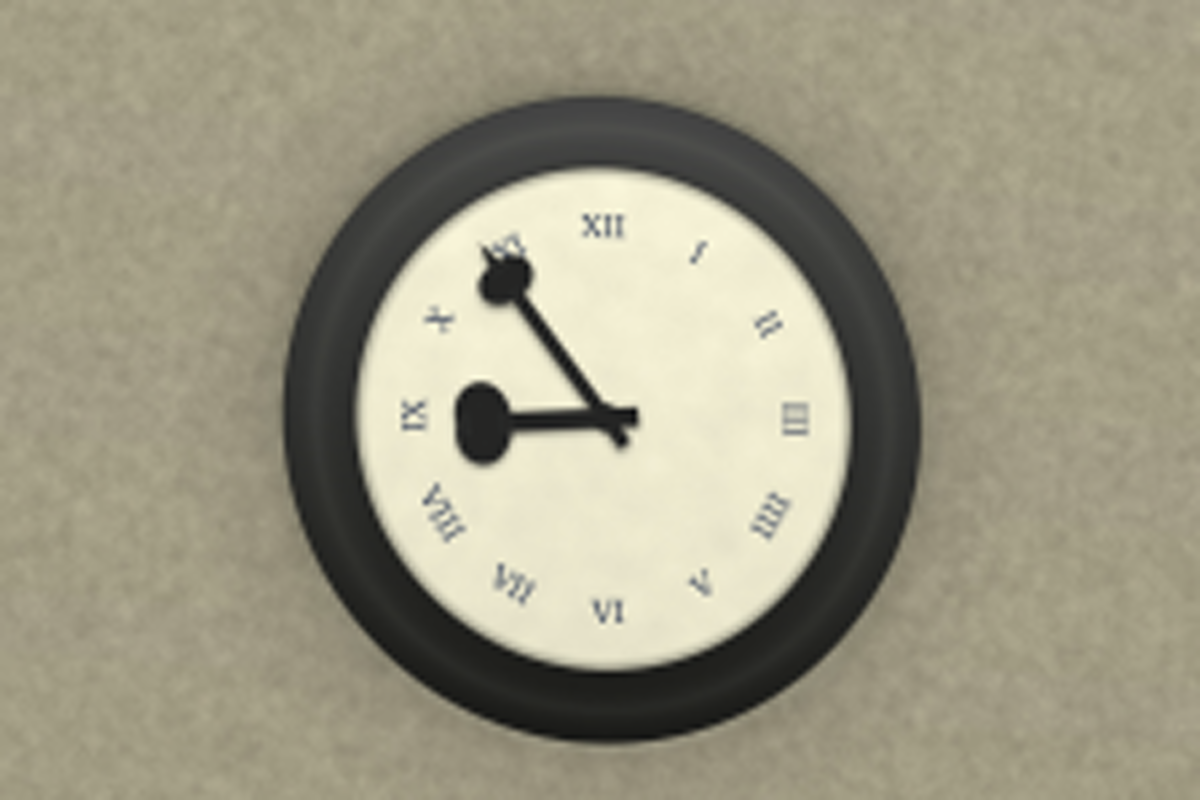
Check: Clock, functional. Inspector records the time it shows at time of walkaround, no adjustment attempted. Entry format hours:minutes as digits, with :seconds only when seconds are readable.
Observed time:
8:54
